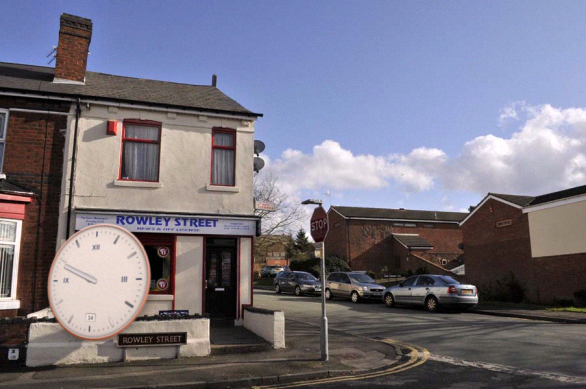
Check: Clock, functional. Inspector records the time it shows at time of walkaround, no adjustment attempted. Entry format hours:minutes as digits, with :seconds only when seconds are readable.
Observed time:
9:49
